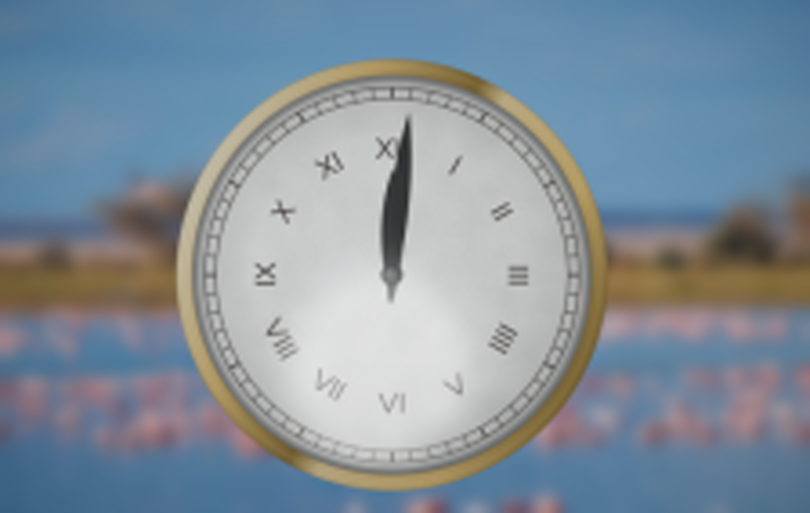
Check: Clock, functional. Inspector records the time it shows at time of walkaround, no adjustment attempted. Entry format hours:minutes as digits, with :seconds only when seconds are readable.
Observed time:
12:01
